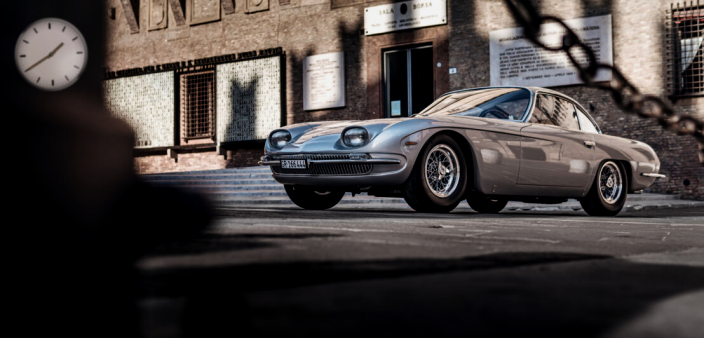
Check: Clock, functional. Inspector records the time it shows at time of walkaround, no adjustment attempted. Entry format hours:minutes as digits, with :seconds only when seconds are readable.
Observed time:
1:40
